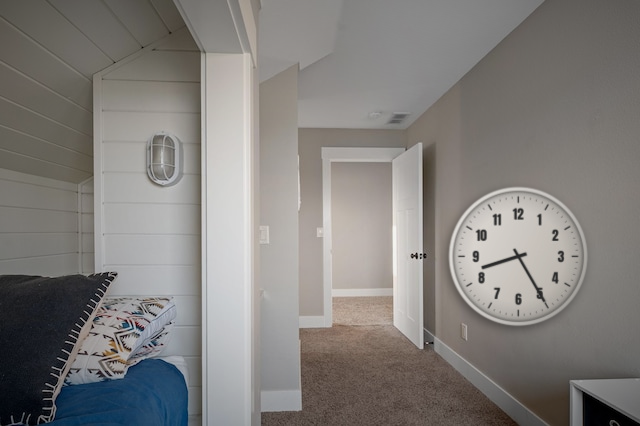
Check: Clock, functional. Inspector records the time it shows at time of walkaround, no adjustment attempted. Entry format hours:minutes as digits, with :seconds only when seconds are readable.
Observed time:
8:25
